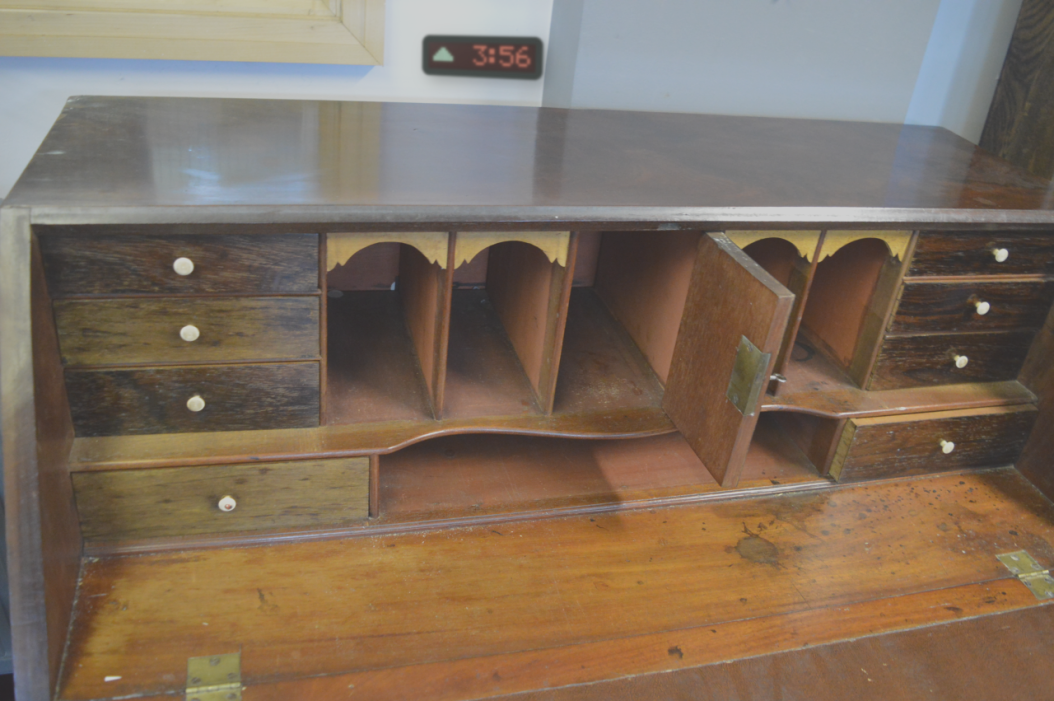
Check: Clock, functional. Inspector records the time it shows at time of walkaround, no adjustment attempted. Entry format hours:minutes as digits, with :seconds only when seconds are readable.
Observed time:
3:56
